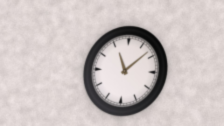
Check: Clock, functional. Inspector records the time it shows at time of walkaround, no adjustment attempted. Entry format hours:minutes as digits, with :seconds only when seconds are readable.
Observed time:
11:08
